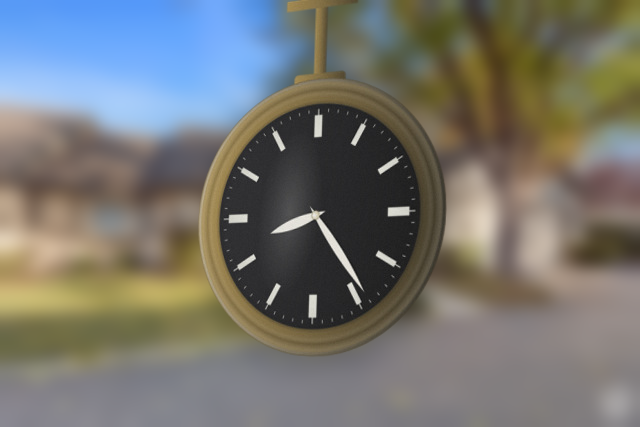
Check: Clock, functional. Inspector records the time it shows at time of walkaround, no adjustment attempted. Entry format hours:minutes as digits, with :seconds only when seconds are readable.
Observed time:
8:24
